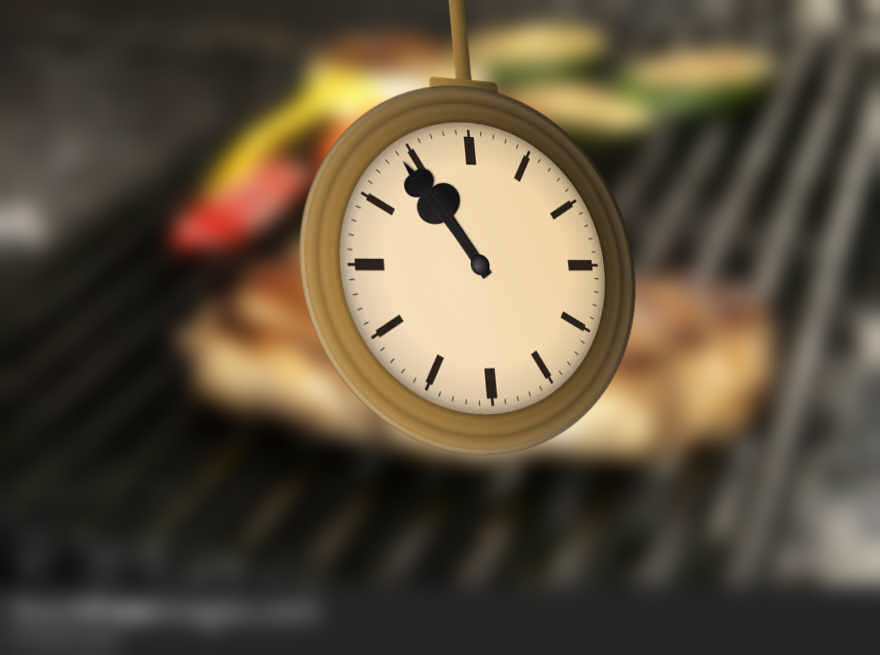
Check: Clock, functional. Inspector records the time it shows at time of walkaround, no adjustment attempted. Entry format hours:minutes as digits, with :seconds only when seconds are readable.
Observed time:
10:54
